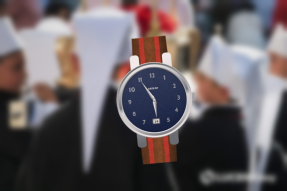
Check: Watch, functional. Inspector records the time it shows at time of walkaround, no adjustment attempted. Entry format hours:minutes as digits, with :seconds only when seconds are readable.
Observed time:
5:55
